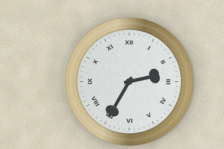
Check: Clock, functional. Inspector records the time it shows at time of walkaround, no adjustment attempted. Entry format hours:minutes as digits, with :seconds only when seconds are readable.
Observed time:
2:35
